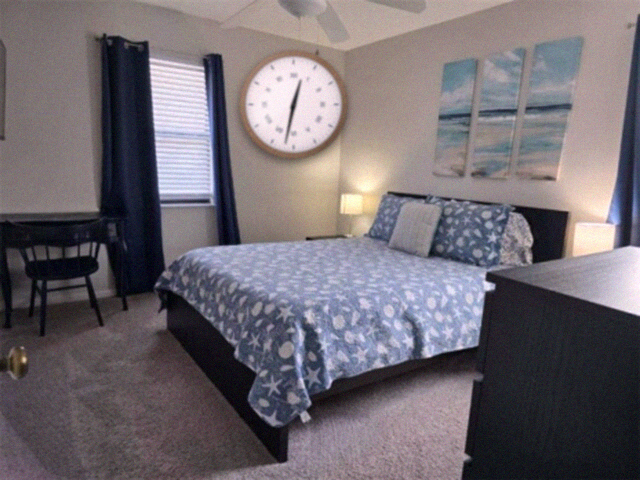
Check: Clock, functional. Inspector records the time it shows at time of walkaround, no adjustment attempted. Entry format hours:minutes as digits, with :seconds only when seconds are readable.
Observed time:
12:32
